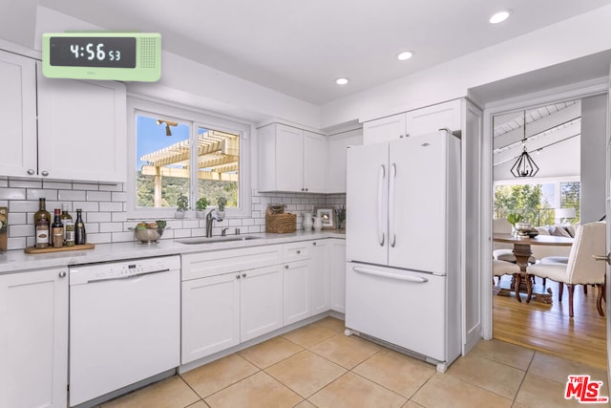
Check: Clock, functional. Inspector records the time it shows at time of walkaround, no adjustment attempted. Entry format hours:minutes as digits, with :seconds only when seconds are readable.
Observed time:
4:56:53
